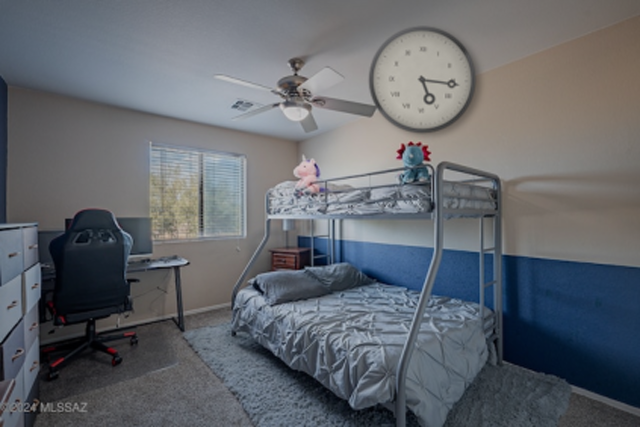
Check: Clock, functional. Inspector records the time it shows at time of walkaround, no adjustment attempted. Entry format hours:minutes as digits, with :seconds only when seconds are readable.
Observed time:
5:16
